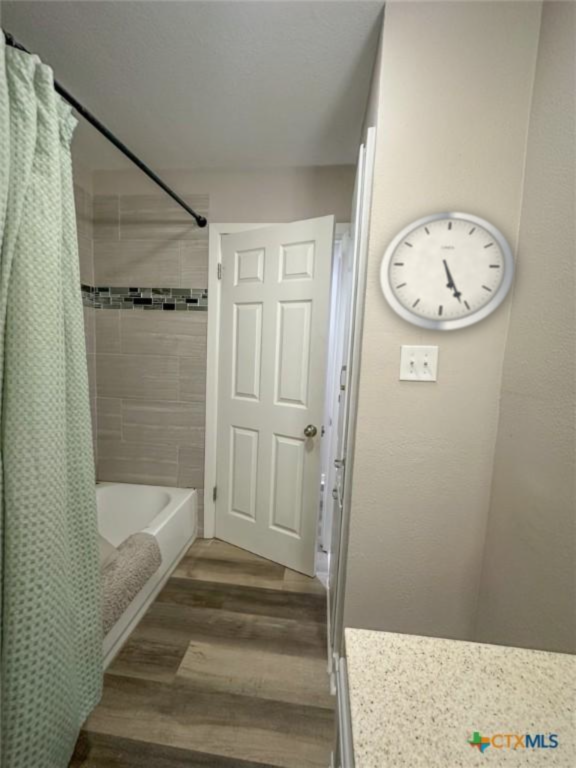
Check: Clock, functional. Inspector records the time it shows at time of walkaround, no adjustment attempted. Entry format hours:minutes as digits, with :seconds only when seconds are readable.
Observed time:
5:26
